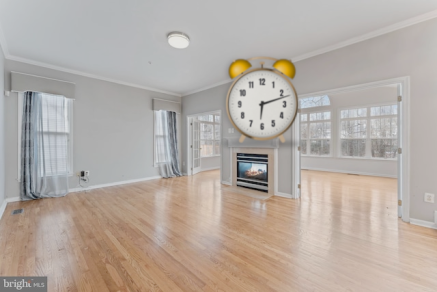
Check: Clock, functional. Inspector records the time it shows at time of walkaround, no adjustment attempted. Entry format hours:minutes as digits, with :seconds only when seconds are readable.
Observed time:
6:12
